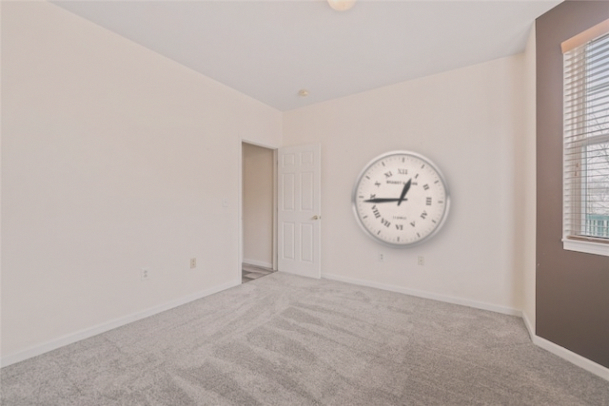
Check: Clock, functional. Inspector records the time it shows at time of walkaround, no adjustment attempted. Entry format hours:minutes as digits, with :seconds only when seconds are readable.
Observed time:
12:44
